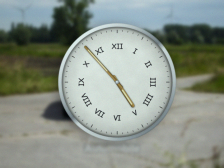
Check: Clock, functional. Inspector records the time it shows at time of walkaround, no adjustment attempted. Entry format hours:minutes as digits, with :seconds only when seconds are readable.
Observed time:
4:53
